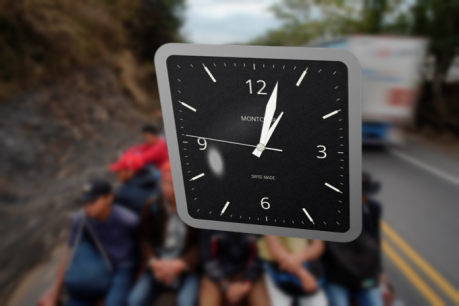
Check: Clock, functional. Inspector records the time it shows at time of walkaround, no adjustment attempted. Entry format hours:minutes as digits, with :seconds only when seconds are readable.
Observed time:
1:02:46
